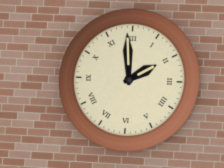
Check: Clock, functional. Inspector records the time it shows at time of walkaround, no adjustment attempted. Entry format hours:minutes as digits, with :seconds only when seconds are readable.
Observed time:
1:59
